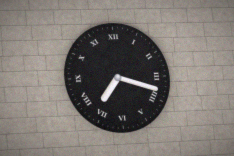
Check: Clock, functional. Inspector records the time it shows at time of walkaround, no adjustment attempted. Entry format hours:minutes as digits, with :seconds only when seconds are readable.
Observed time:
7:18
